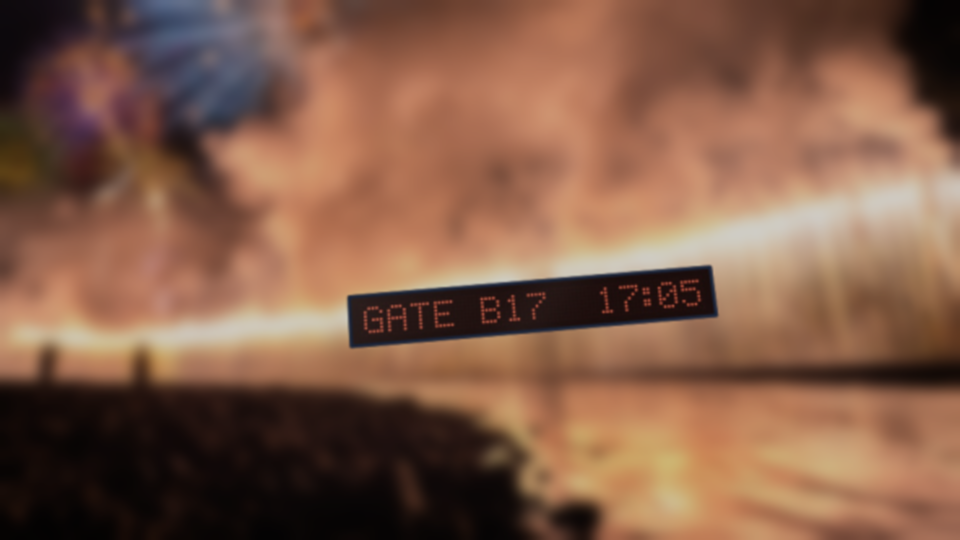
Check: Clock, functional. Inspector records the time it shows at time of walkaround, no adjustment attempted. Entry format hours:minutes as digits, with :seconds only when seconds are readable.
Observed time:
17:05
